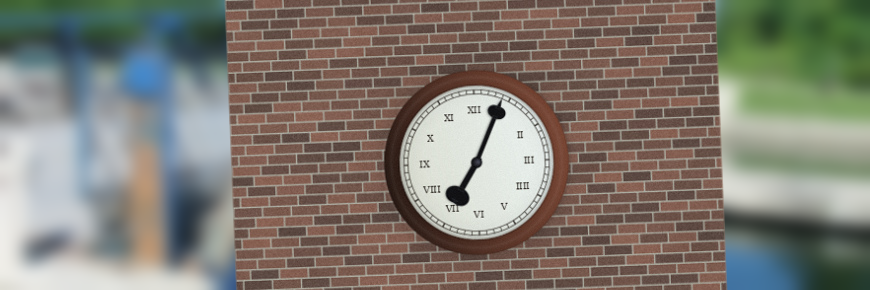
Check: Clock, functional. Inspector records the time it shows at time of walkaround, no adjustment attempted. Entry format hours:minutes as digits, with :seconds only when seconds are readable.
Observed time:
7:04
